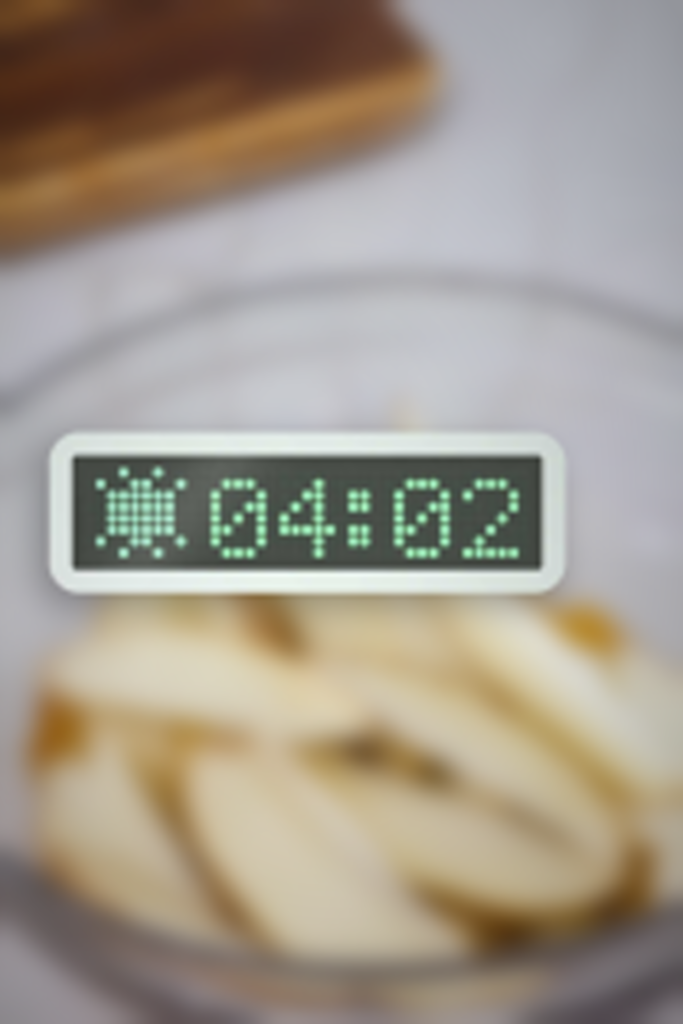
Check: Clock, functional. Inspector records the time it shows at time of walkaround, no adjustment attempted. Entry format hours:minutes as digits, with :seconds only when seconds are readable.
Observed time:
4:02
